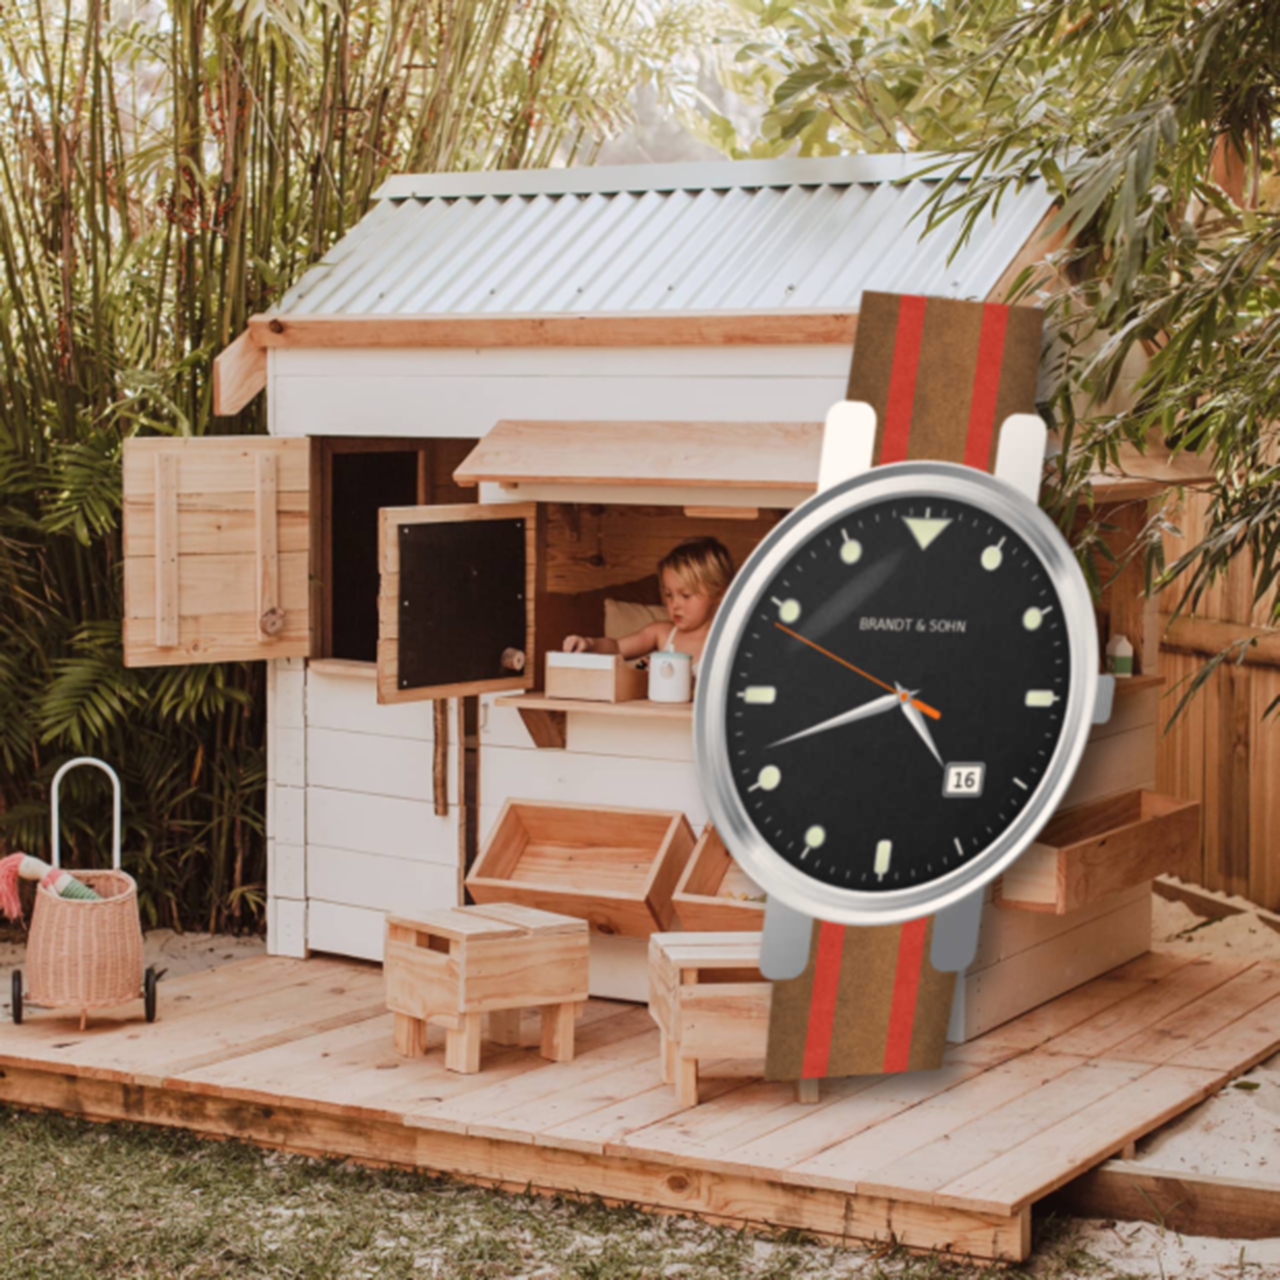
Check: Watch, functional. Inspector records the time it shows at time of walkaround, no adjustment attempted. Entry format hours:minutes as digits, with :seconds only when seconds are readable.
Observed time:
4:41:49
